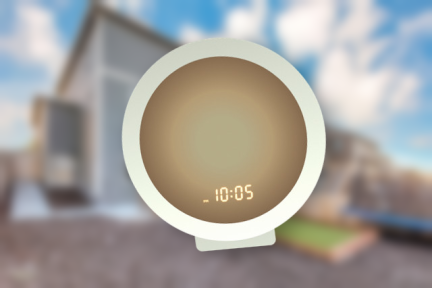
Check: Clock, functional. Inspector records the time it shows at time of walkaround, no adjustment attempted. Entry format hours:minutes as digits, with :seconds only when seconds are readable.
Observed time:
10:05
